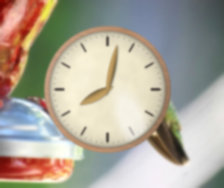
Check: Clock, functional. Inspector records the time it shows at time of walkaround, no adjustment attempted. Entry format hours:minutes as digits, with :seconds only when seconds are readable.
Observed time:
8:02
